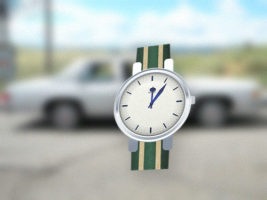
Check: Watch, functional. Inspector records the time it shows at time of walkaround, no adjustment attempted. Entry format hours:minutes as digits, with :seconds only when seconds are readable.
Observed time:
12:06
